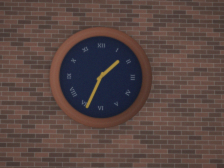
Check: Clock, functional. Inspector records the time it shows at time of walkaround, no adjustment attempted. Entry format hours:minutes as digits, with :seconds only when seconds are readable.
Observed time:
1:34
